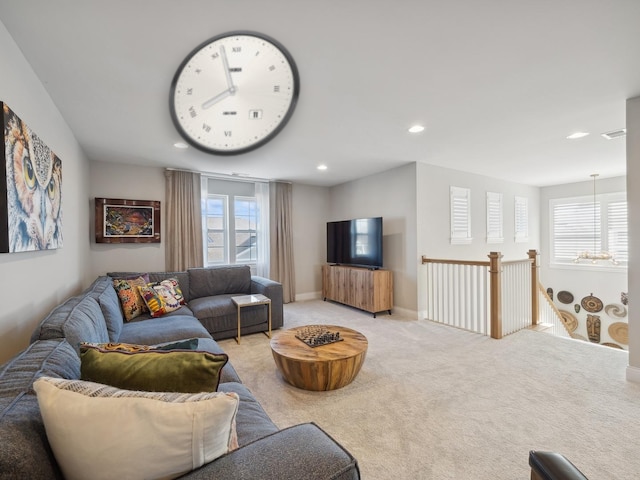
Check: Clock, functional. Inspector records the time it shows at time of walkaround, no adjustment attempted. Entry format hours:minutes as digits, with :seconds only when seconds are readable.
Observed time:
7:57
